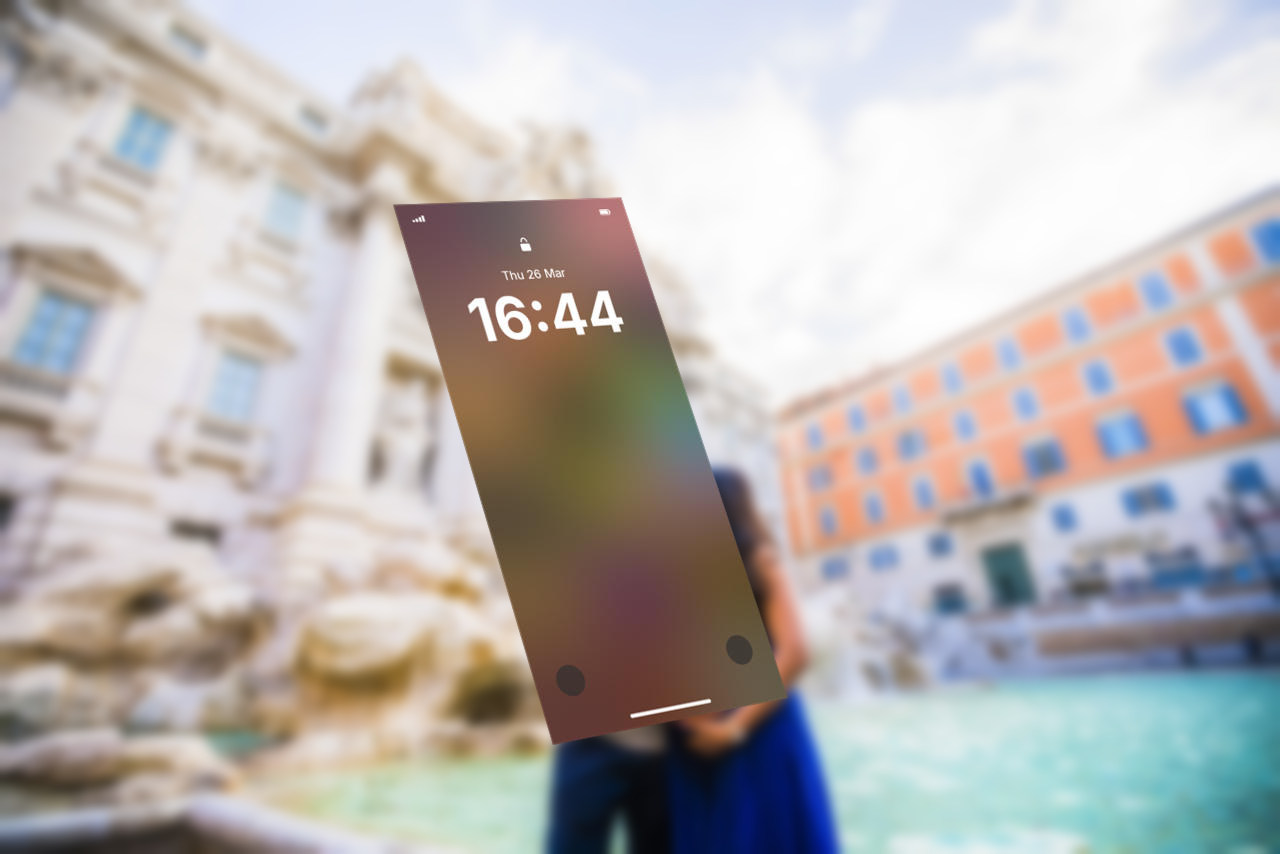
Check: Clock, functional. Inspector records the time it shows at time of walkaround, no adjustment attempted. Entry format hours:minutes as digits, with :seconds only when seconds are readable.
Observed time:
16:44
